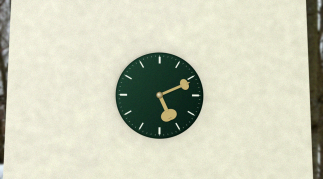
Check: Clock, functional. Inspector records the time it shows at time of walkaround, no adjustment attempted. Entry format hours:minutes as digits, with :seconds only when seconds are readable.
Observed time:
5:11
